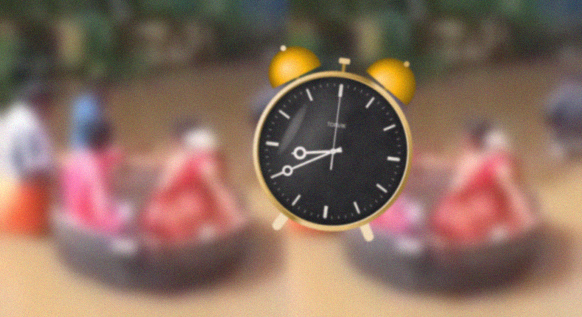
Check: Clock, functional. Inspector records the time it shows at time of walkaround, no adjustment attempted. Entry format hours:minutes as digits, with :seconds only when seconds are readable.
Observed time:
8:40:00
